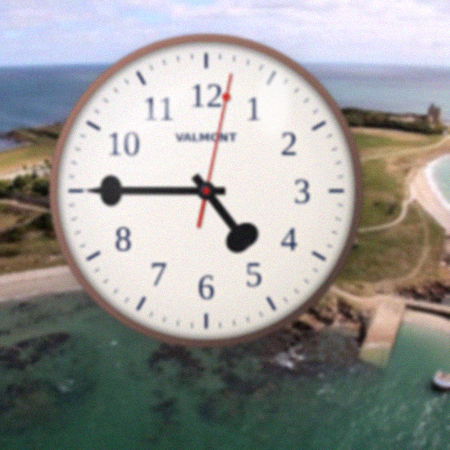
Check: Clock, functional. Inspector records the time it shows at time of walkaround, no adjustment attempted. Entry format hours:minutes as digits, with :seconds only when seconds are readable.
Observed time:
4:45:02
